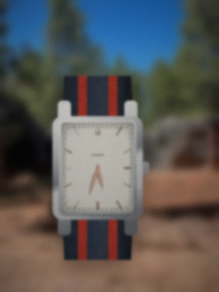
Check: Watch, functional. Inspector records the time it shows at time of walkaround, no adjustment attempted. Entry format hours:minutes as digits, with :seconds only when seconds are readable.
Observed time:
5:33
